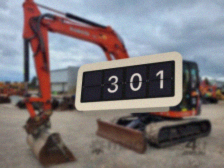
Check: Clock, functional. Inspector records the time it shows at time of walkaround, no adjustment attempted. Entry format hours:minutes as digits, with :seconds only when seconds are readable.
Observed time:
3:01
